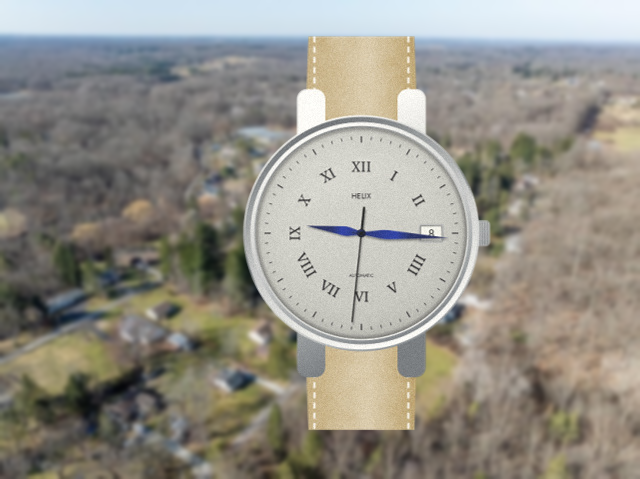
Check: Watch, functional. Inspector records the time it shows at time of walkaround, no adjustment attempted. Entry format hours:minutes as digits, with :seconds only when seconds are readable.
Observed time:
9:15:31
